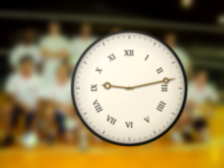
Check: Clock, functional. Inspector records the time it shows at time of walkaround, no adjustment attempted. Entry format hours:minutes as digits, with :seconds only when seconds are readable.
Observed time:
9:13
